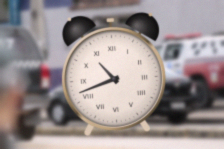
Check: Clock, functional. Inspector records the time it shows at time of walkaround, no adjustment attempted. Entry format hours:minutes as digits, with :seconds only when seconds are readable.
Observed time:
10:42
